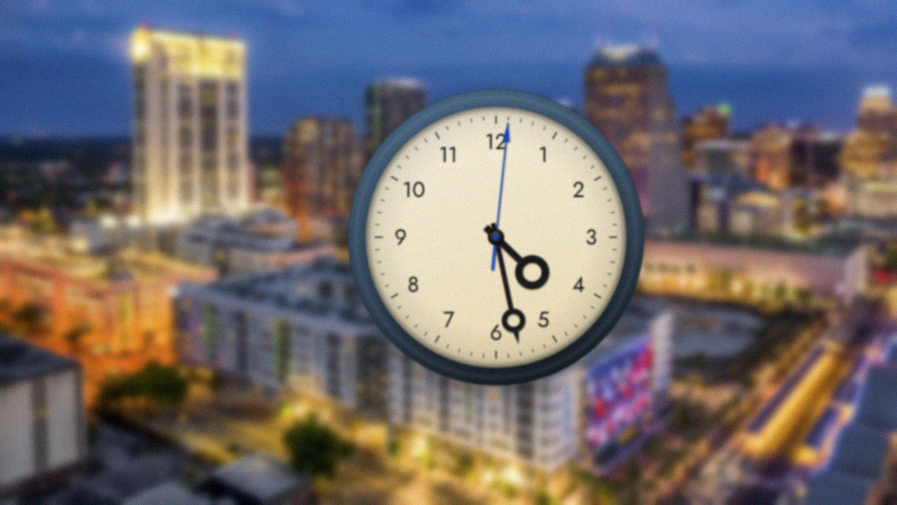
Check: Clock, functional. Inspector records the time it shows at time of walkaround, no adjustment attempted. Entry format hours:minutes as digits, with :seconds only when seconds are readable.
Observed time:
4:28:01
